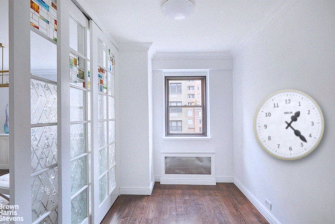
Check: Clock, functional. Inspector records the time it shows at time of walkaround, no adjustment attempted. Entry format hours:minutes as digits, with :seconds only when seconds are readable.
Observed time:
1:23
